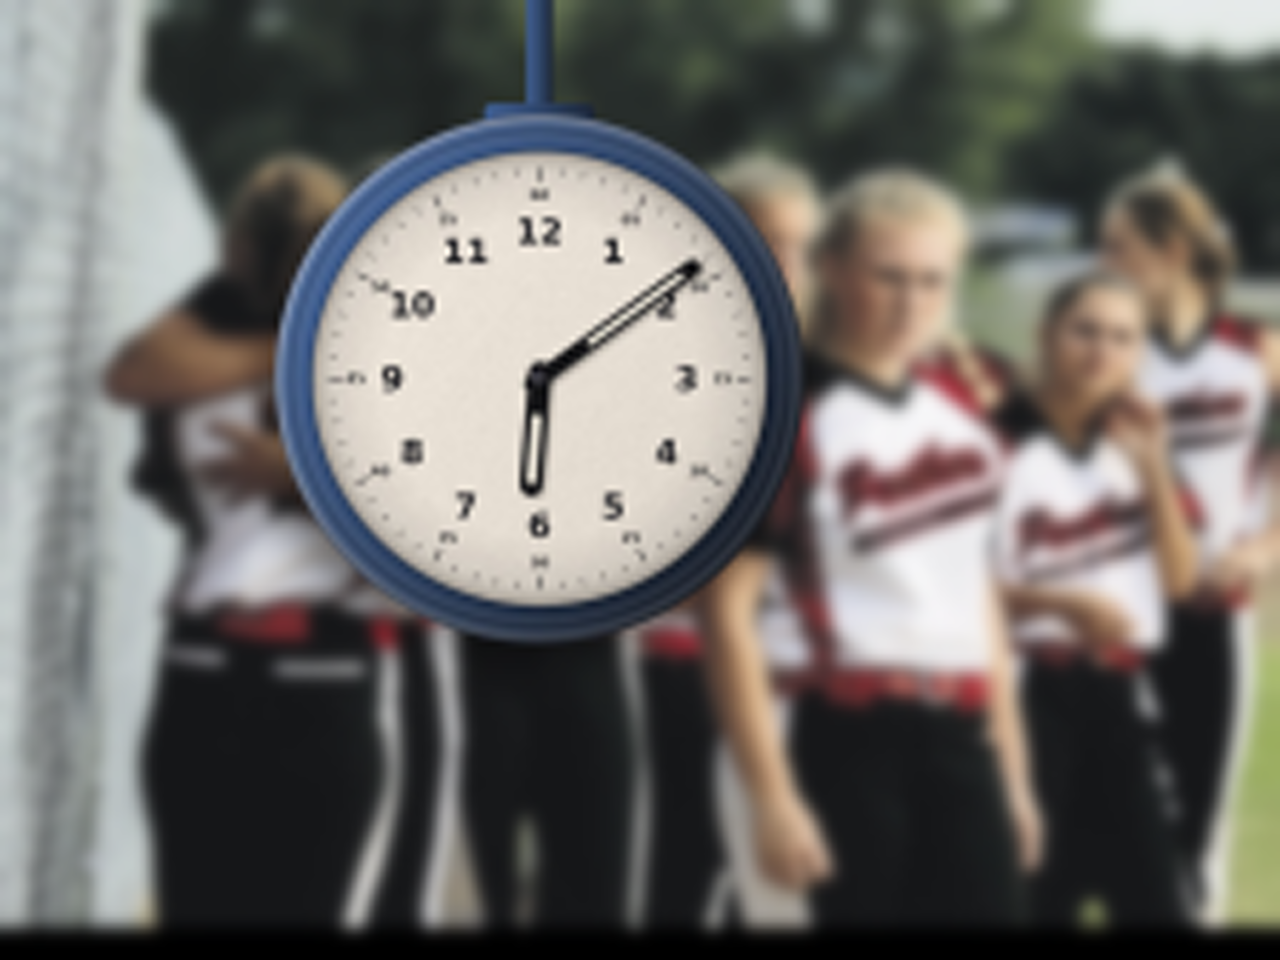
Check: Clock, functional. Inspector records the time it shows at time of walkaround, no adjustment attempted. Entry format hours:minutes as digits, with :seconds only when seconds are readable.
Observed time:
6:09
